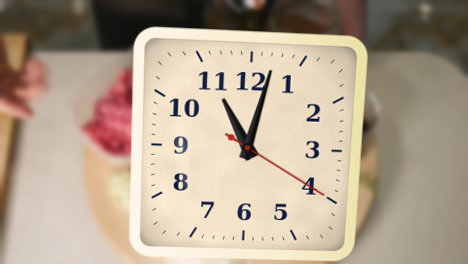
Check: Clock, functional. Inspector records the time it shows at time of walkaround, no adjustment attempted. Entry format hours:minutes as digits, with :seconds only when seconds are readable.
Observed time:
11:02:20
